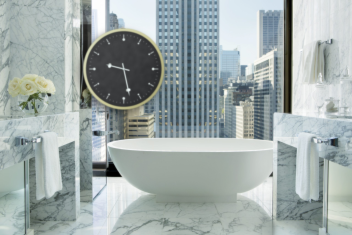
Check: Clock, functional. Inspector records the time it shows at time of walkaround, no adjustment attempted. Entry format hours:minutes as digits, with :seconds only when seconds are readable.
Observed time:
9:28
